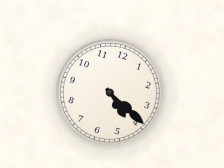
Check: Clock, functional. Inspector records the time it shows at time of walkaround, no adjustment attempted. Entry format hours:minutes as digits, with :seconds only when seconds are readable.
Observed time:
4:19
